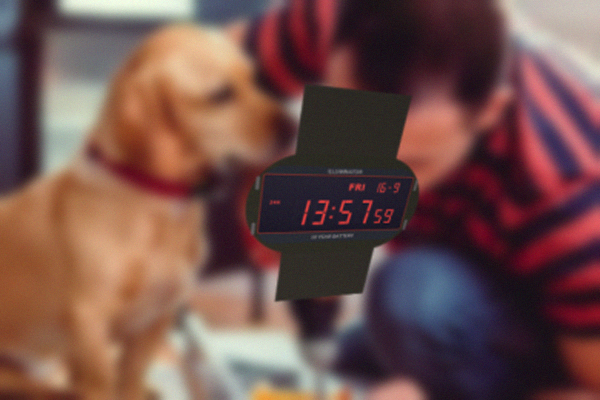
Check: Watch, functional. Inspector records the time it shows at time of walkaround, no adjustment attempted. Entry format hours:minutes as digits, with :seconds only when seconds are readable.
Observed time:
13:57:59
